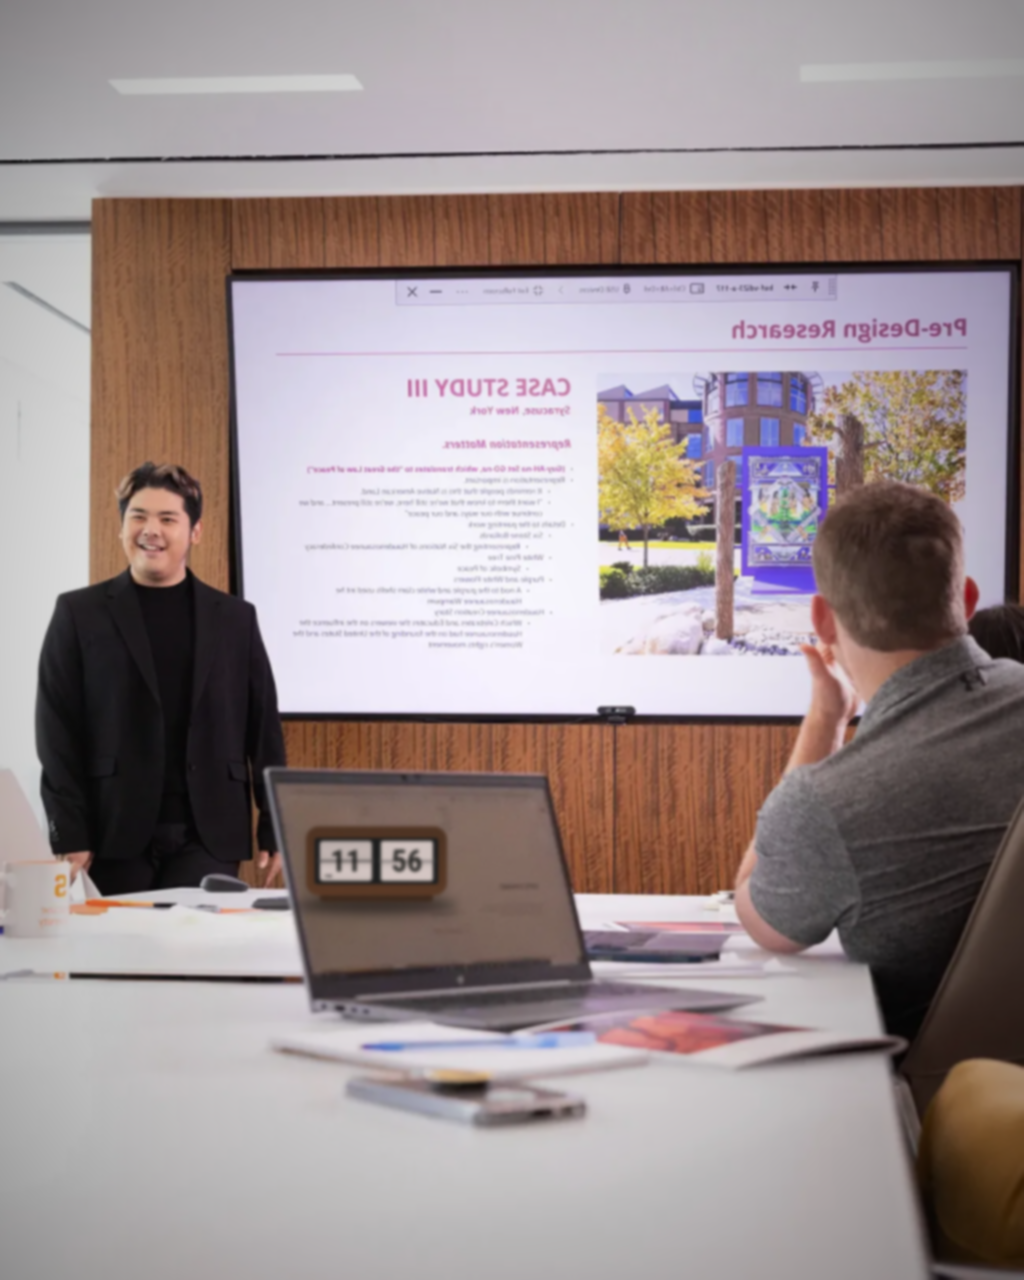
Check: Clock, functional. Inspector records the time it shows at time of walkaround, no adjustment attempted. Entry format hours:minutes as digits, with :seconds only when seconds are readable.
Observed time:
11:56
